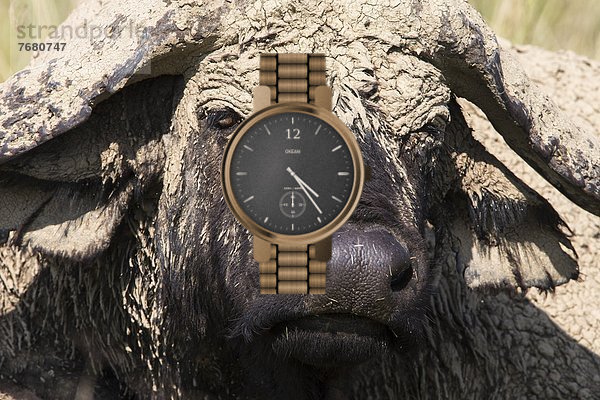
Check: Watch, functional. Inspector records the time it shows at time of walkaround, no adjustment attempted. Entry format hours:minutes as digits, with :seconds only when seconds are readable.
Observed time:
4:24
